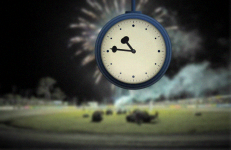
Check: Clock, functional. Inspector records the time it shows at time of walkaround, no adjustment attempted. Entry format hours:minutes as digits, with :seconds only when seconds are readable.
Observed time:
10:46
